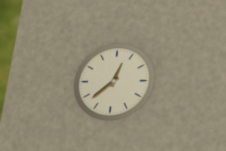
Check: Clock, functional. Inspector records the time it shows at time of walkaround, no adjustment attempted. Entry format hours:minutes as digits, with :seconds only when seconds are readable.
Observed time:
12:38
